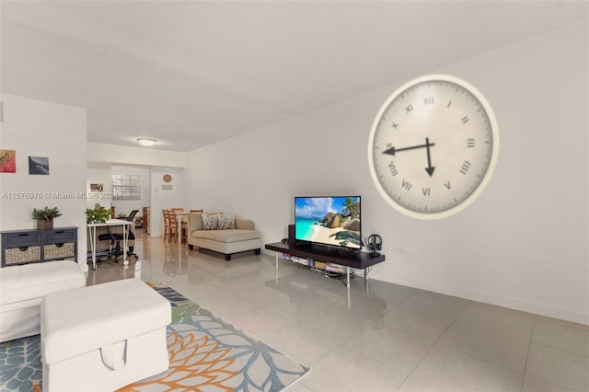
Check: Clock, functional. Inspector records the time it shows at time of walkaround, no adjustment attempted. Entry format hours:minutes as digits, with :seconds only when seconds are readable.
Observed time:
5:44
